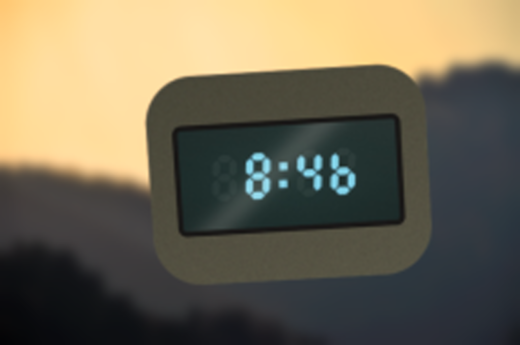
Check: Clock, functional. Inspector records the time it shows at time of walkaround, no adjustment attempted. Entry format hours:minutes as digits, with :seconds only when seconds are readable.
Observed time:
8:46
